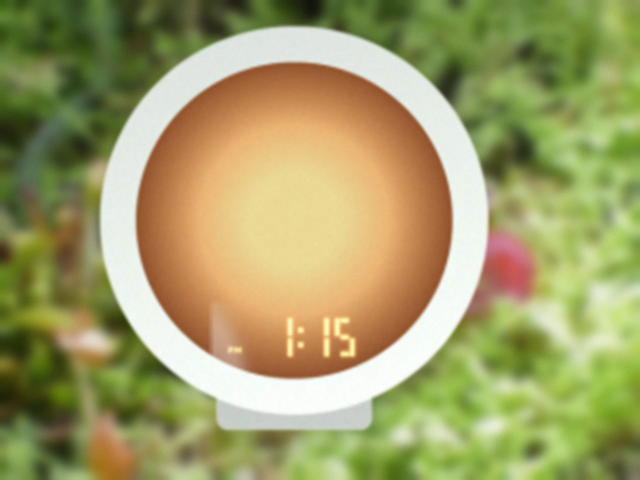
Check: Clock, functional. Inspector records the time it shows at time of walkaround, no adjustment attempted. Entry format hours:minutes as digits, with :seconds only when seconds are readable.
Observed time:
1:15
